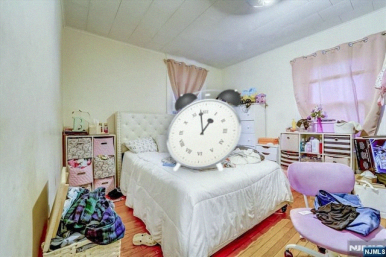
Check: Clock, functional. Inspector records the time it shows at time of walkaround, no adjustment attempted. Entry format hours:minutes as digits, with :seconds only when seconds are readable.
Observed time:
12:58
